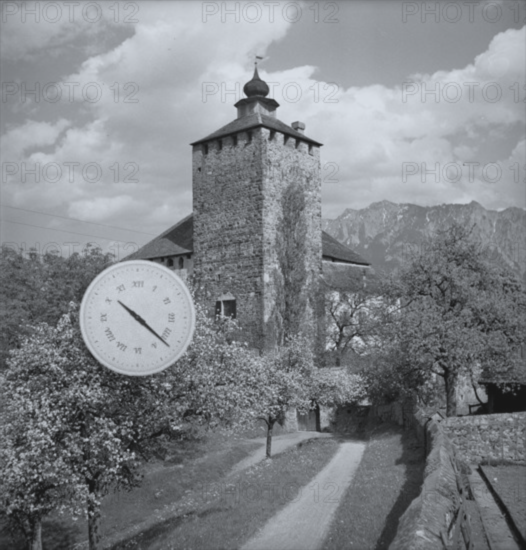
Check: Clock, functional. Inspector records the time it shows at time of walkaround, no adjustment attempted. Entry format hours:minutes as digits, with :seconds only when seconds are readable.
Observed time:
10:22
